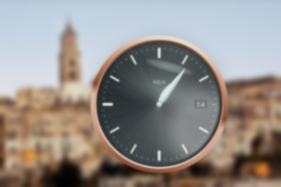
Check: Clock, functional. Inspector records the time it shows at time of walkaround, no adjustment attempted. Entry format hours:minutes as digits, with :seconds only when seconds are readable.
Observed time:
1:06
